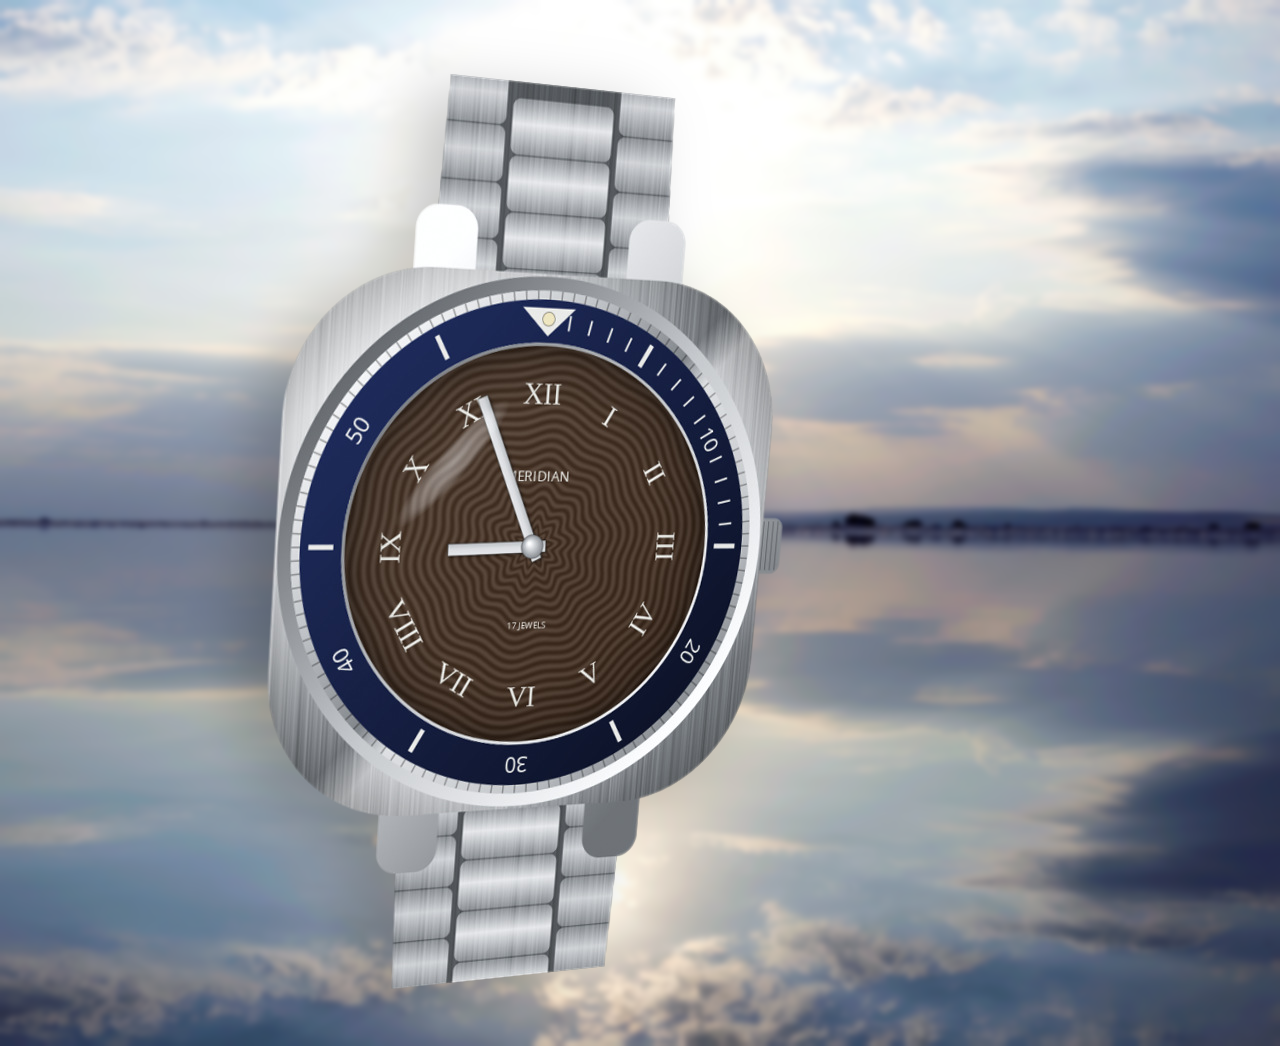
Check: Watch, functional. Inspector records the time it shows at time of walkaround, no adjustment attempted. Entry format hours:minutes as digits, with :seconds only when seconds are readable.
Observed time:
8:56
